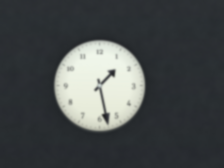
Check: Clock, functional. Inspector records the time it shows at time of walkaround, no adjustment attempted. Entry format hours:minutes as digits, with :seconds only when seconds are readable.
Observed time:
1:28
